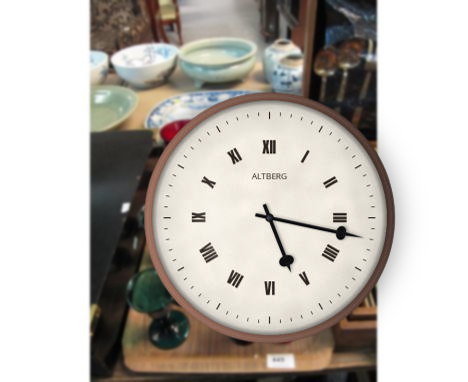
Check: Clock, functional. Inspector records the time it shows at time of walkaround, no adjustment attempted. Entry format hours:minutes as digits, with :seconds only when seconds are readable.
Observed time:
5:17
